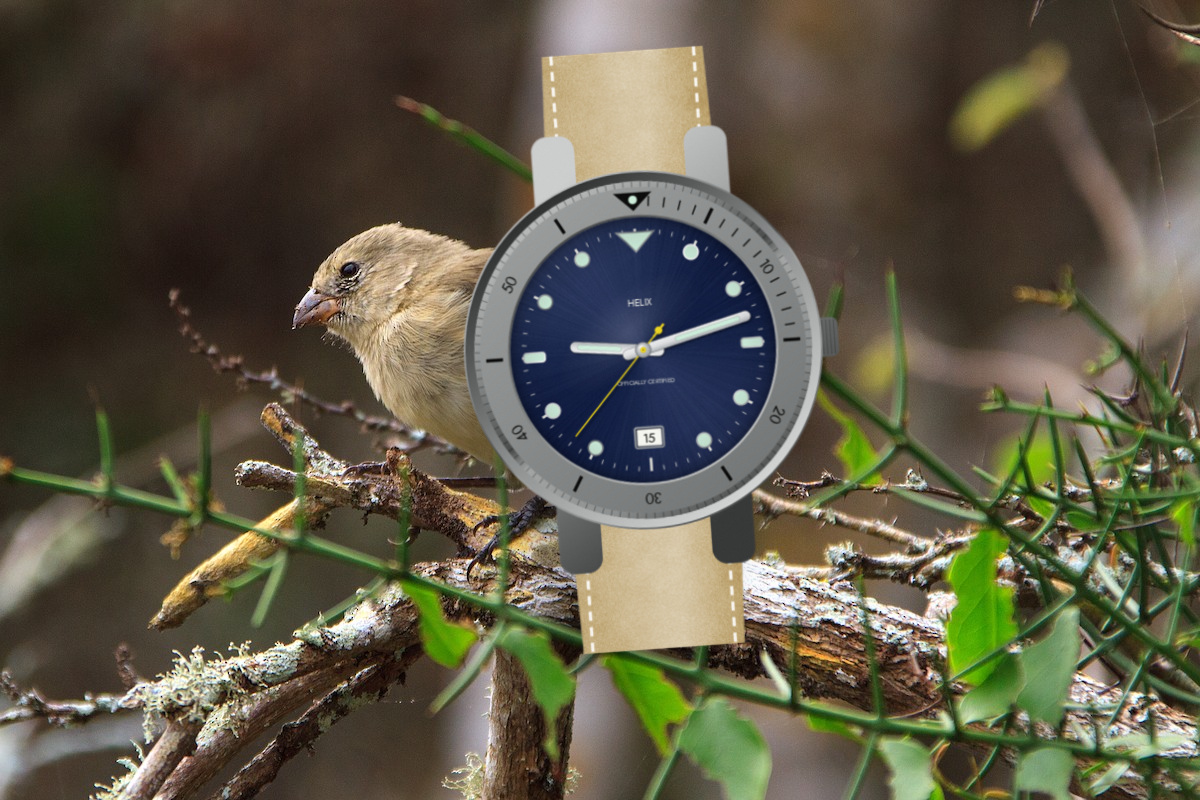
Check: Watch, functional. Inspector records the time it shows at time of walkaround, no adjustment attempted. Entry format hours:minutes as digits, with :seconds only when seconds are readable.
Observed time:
9:12:37
